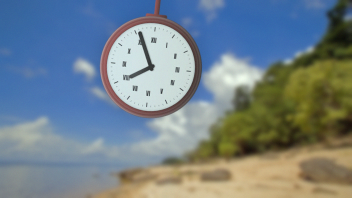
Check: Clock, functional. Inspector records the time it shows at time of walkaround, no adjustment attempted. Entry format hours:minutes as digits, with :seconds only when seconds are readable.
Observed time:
7:56
